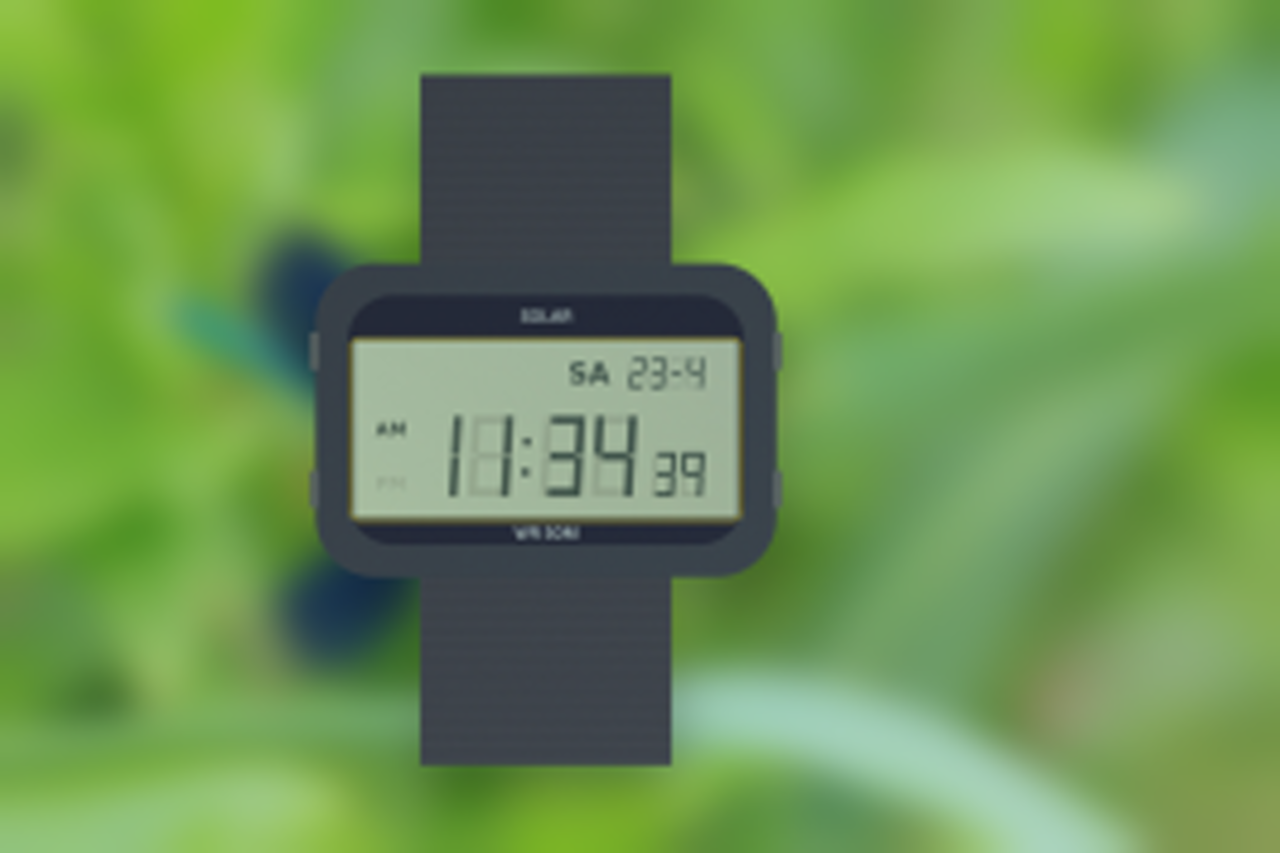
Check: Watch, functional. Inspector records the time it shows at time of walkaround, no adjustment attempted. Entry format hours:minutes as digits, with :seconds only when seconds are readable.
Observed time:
11:34:39
